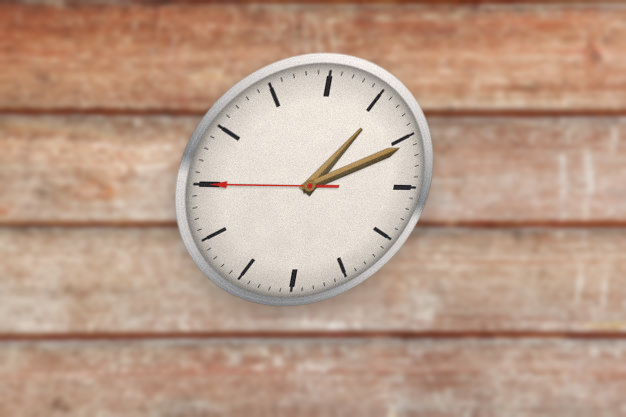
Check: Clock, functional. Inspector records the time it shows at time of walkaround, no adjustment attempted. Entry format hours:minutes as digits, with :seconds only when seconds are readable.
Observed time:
1:10:45
